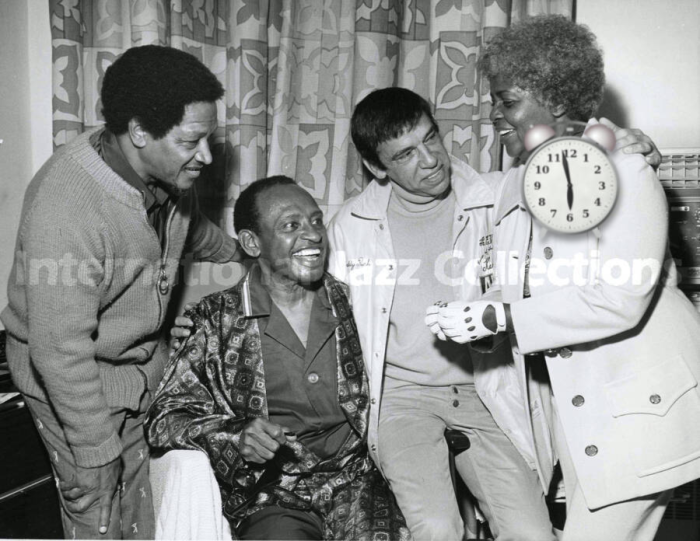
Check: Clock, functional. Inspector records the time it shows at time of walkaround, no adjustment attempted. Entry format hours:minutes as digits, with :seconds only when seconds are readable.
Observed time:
5:58
